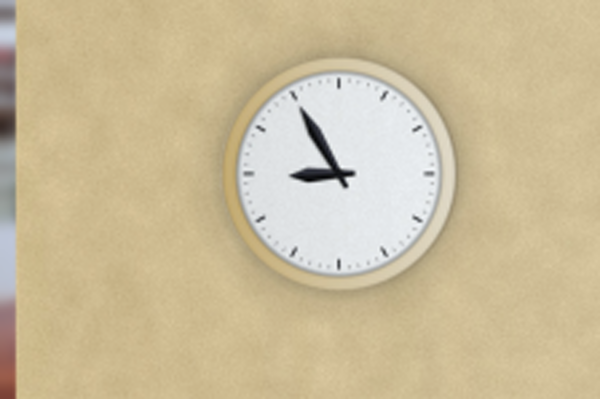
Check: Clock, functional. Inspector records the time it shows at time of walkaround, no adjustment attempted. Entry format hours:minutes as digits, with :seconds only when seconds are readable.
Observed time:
8:55
